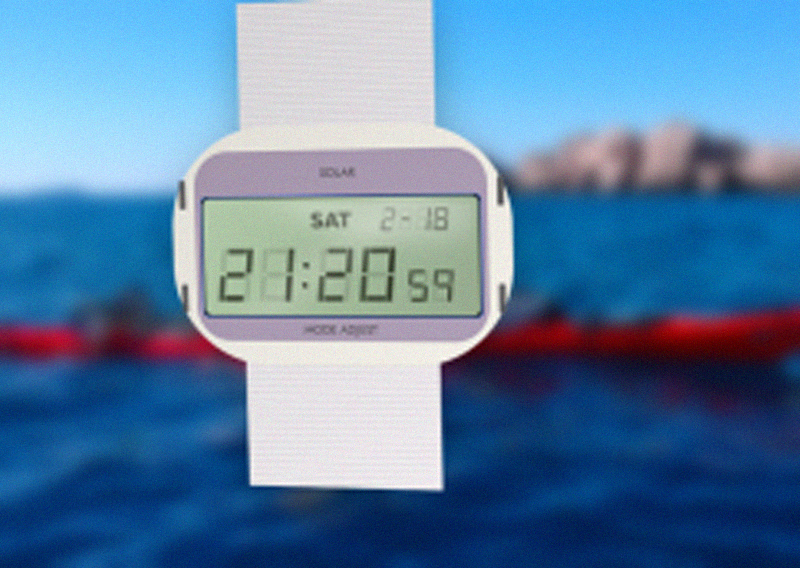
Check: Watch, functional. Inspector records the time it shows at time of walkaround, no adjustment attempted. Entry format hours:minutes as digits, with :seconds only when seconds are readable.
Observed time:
21:20:59
